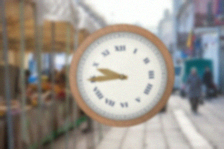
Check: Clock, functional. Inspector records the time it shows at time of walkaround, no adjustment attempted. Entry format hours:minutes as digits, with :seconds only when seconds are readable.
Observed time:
9:45
